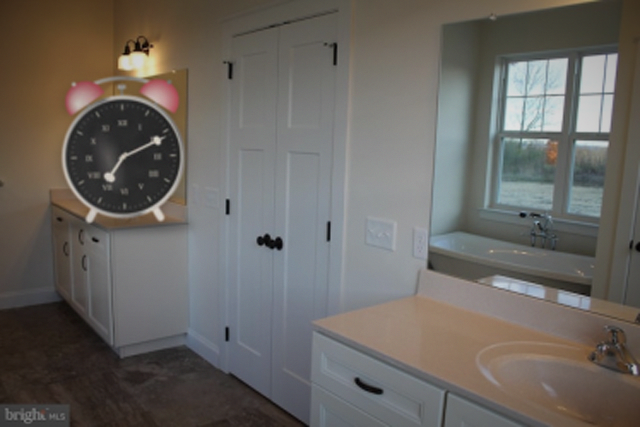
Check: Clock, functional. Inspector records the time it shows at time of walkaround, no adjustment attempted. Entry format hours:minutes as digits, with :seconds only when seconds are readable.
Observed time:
7:11
